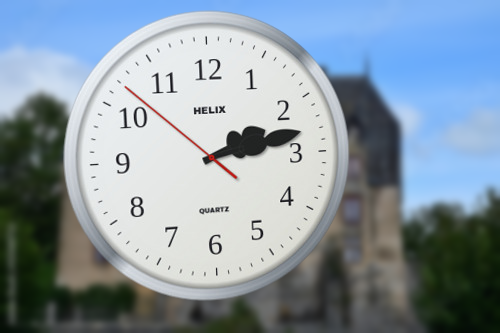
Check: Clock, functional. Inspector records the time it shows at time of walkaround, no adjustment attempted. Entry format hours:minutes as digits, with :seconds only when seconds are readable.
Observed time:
2:12:52
